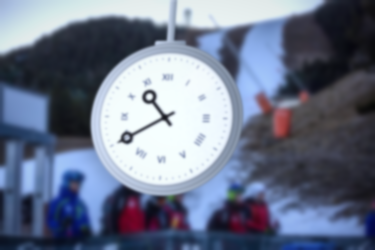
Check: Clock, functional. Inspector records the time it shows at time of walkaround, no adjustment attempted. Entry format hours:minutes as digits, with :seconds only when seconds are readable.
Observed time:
10:40
